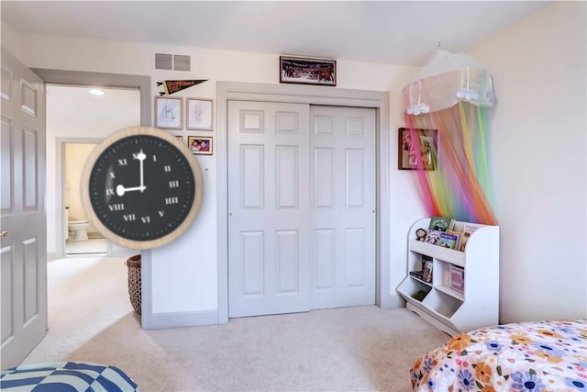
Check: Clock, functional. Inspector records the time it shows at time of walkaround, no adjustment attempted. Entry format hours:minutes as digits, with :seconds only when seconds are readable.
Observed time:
9:01
